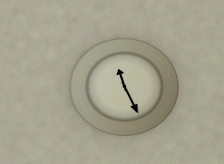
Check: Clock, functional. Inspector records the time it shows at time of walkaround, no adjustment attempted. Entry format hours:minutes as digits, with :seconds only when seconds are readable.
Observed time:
11:26
